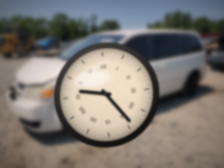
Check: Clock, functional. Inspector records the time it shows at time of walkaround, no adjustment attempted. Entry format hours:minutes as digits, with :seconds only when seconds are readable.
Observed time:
9:24
